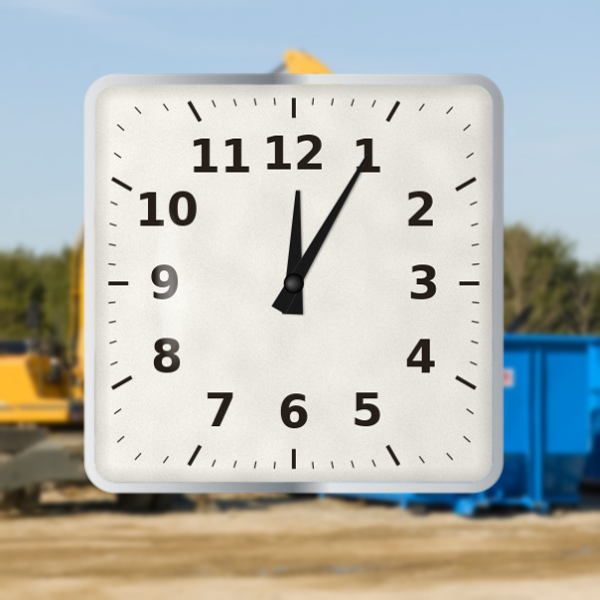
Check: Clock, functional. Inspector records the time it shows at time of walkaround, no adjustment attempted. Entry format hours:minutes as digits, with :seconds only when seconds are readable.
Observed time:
12:05
